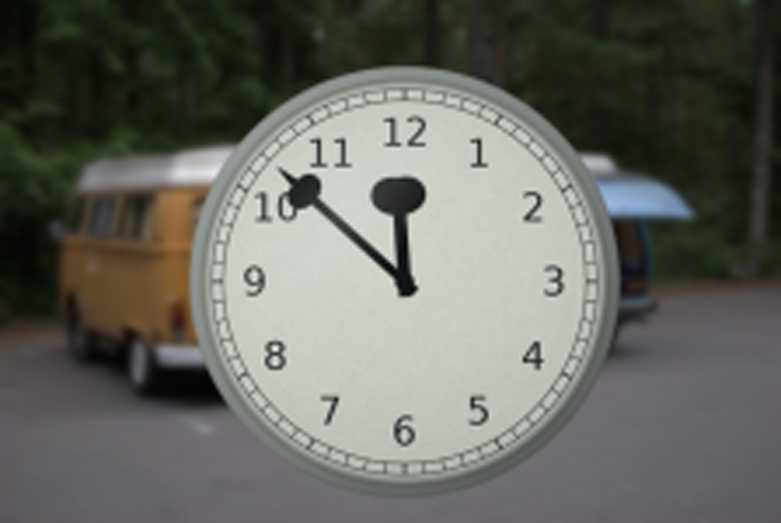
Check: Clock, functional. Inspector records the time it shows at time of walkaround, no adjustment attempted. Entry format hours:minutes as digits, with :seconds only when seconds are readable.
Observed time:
11:52
